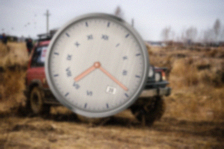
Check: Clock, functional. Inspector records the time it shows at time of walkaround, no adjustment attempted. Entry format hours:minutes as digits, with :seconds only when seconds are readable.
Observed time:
7:19
